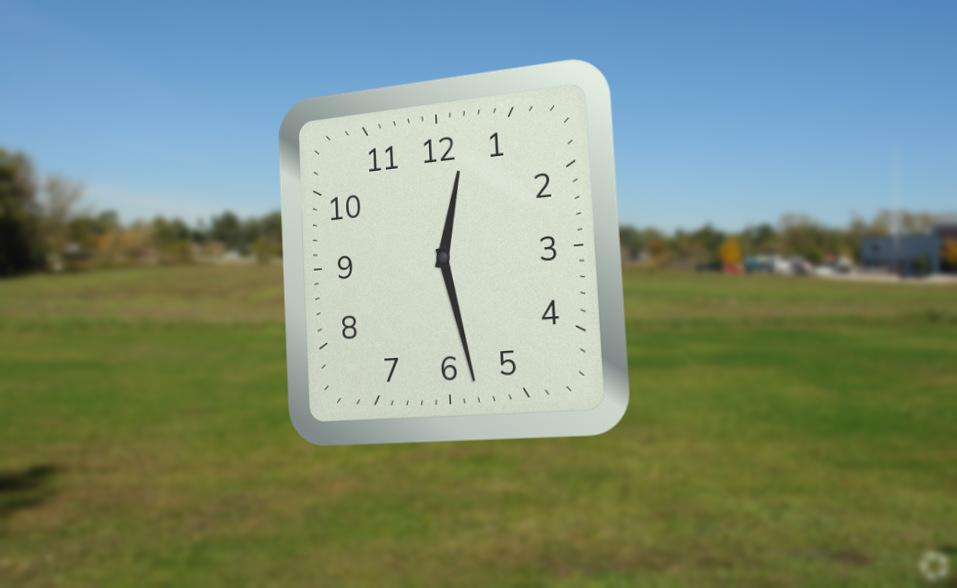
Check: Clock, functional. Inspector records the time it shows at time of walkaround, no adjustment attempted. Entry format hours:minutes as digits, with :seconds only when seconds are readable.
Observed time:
12:28
